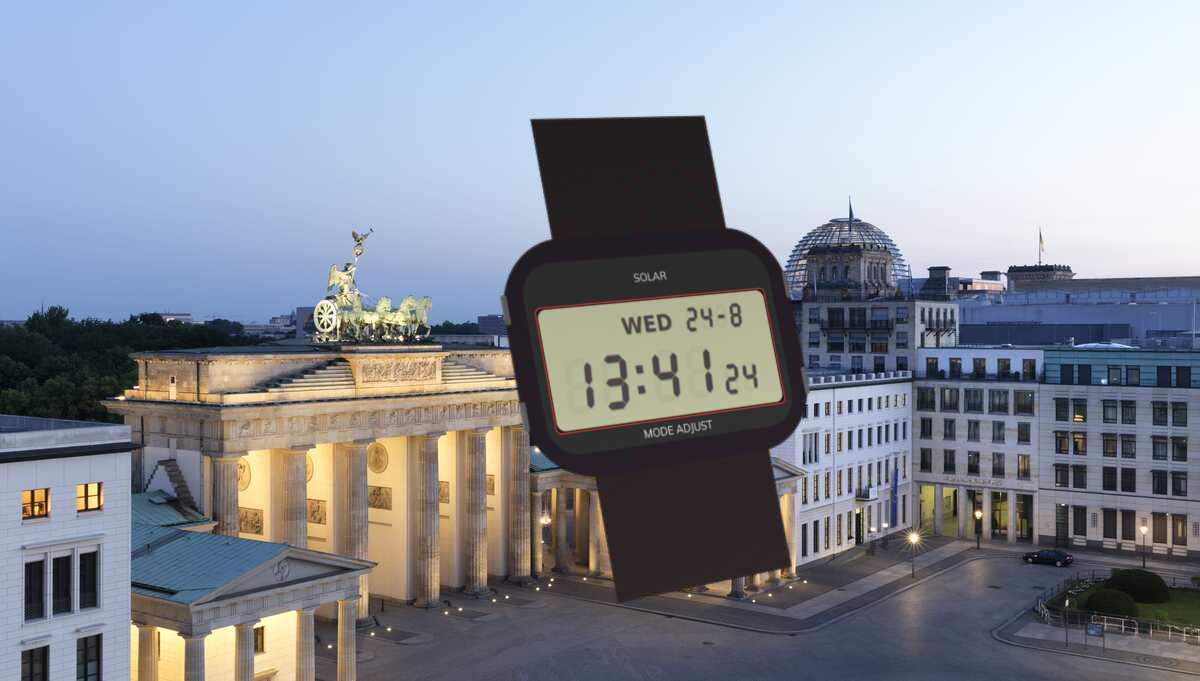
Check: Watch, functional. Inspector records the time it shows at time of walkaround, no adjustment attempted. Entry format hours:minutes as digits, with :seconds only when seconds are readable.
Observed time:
13:41:24
